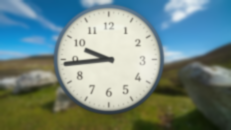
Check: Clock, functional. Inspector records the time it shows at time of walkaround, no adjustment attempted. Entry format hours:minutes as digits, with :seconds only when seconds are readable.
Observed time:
9:44
